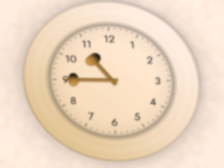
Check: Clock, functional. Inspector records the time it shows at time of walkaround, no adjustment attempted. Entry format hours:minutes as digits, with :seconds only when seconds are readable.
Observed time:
10:45
